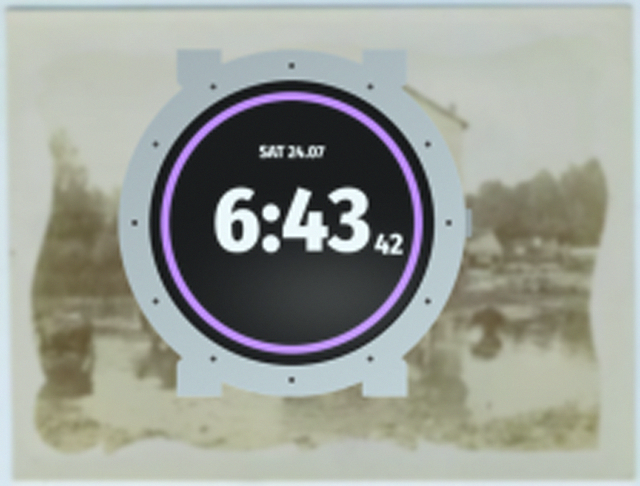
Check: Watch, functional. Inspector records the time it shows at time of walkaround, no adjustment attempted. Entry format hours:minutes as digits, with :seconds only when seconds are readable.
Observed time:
6:43:42
